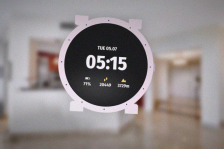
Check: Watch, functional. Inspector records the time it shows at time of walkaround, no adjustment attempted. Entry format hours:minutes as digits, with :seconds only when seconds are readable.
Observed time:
5:15
